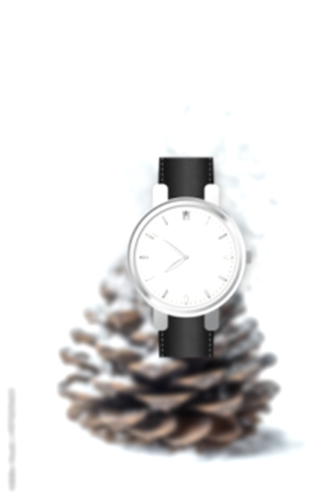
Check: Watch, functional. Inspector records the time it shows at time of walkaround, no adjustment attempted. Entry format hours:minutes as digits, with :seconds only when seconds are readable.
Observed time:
7:51
